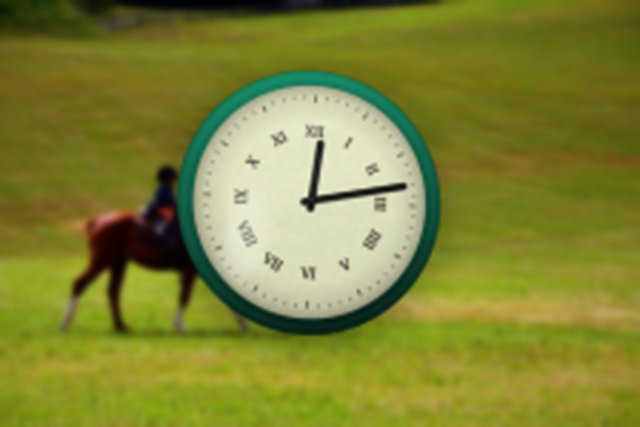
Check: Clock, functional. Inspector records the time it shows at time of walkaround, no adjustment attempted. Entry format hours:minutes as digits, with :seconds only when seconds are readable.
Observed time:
12:13
